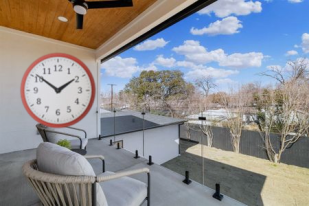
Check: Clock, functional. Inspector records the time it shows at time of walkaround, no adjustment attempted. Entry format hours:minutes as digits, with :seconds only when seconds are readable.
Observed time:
1:51
